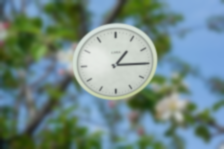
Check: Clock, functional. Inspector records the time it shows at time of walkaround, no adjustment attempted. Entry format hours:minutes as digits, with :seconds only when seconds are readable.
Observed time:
1:15
